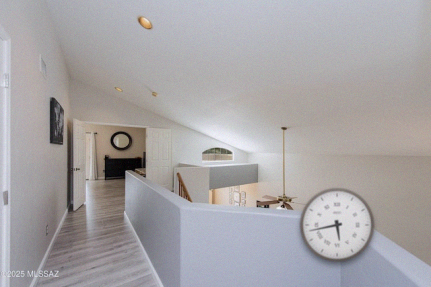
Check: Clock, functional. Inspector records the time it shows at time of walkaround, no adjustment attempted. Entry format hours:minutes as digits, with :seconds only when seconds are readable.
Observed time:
5:43
